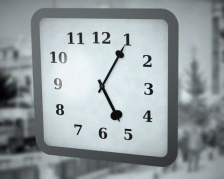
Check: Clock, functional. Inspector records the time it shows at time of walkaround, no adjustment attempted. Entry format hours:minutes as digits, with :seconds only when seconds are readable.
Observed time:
5:05
